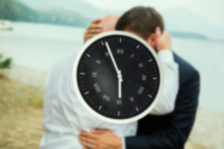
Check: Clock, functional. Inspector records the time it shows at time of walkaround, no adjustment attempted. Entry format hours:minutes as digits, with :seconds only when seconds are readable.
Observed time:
5:56
